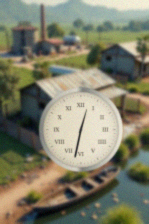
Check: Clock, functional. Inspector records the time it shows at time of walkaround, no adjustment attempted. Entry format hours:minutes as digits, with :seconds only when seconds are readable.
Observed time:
12:32
